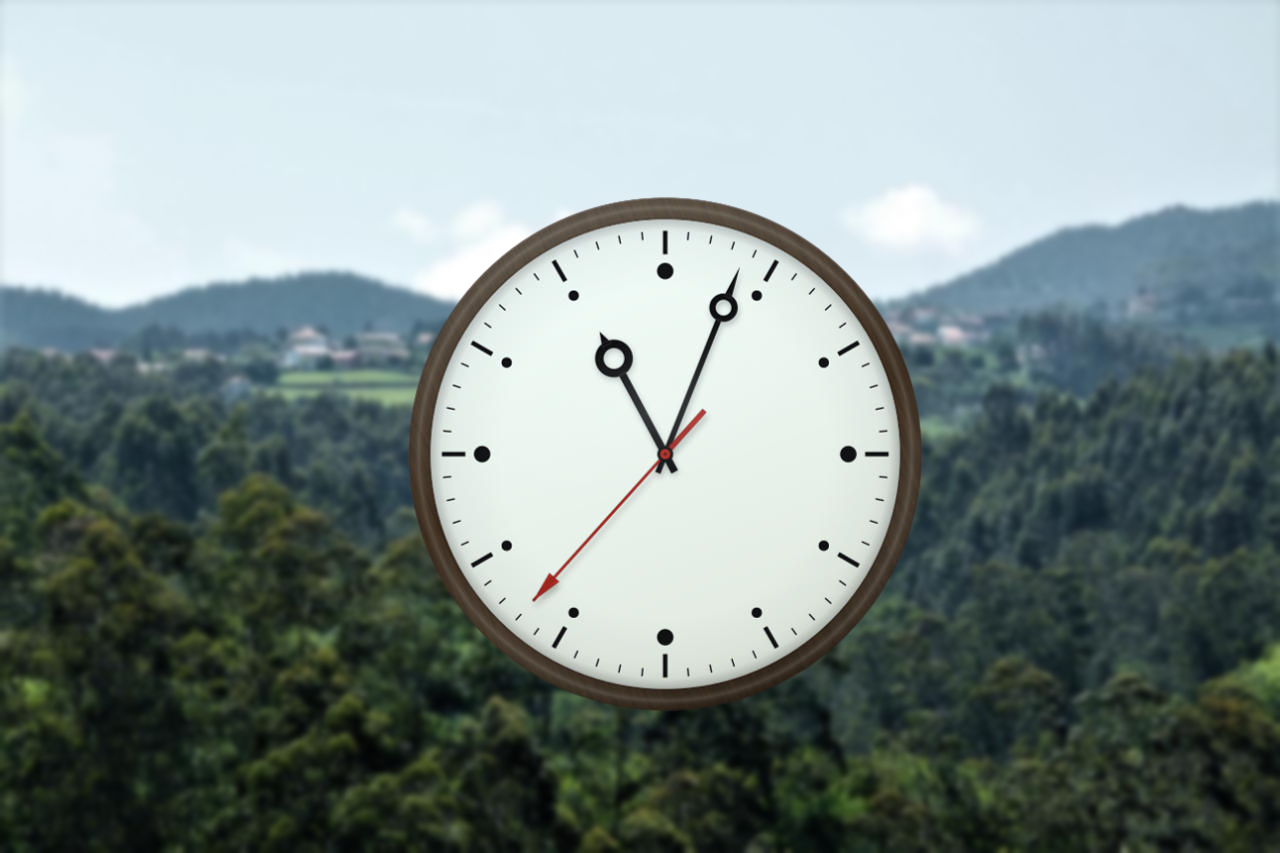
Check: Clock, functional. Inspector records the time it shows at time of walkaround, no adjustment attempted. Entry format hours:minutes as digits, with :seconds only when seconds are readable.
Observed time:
11:03:37
